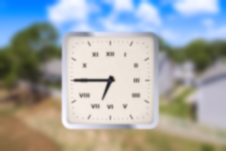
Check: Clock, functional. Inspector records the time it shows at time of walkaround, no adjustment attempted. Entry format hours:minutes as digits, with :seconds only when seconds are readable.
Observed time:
6:45
